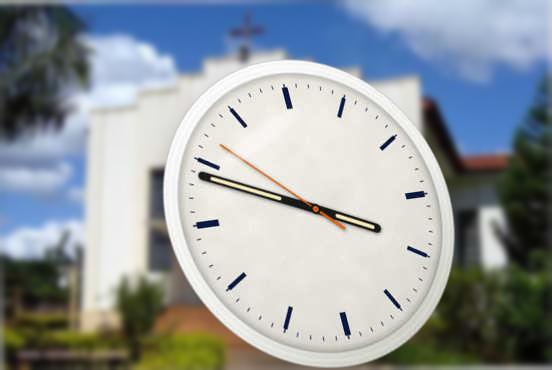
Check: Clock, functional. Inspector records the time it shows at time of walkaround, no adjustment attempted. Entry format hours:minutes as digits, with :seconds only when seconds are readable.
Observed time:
3:48:52
